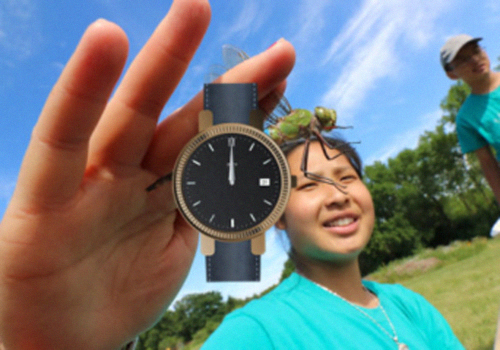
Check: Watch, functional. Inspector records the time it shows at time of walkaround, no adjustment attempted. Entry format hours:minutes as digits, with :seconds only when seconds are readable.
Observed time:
12:00
